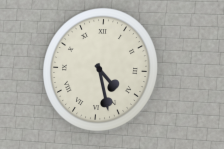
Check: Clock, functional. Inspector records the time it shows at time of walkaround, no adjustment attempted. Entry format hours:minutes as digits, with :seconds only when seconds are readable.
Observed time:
4:27
